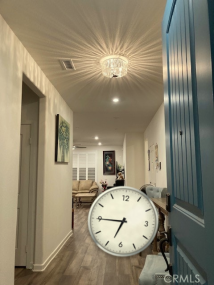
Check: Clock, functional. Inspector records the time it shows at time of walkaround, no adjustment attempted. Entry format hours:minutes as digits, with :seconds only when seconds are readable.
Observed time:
6:45
